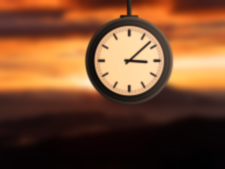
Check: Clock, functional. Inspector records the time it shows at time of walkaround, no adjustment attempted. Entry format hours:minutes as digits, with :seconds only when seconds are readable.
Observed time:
3:08
